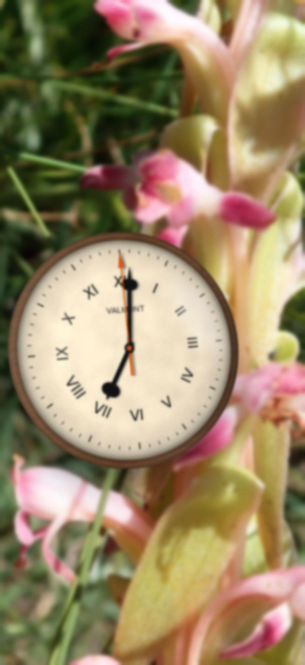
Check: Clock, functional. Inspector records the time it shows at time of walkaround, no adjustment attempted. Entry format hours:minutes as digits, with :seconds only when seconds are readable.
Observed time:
7:01:00
